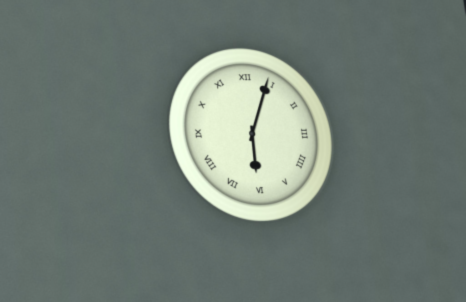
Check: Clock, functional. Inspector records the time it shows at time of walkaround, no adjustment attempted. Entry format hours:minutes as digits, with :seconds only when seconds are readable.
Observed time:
6:04
